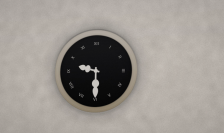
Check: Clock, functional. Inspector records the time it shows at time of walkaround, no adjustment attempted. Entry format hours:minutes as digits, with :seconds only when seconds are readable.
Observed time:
9:30
